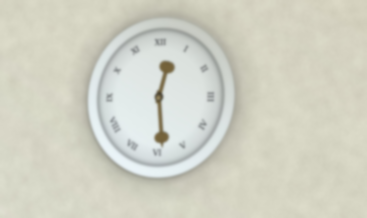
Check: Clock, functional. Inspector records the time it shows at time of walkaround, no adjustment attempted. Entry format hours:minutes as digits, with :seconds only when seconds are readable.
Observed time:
12:29
